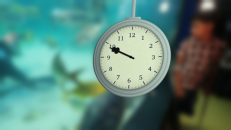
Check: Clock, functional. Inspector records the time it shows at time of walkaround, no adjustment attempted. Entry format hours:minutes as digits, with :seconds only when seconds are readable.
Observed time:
9:49
